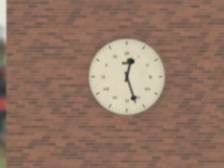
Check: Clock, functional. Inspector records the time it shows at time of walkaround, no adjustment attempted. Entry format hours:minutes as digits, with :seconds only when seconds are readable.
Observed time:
12:27
